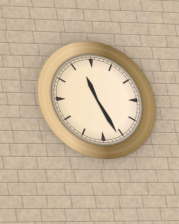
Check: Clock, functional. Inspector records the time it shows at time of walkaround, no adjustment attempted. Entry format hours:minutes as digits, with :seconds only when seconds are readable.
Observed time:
11:26
